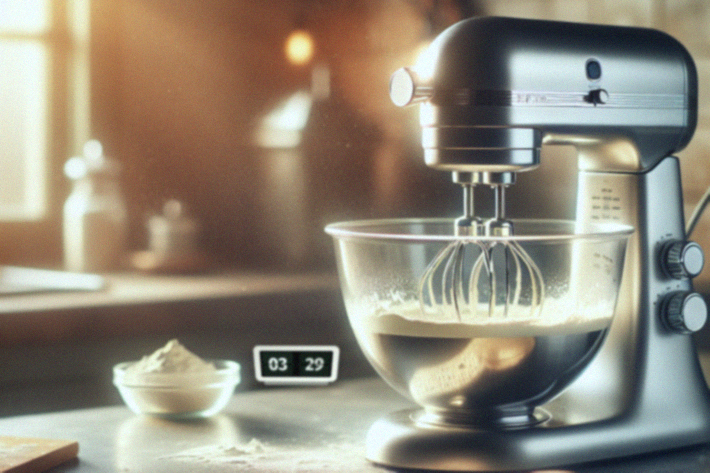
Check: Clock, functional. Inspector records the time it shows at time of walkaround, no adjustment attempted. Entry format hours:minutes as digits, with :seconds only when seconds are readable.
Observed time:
3:29
